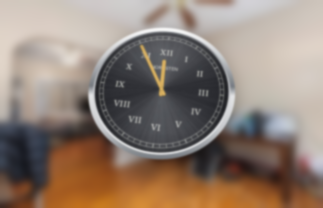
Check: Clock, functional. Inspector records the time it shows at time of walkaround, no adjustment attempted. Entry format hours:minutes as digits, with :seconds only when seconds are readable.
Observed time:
11:55
